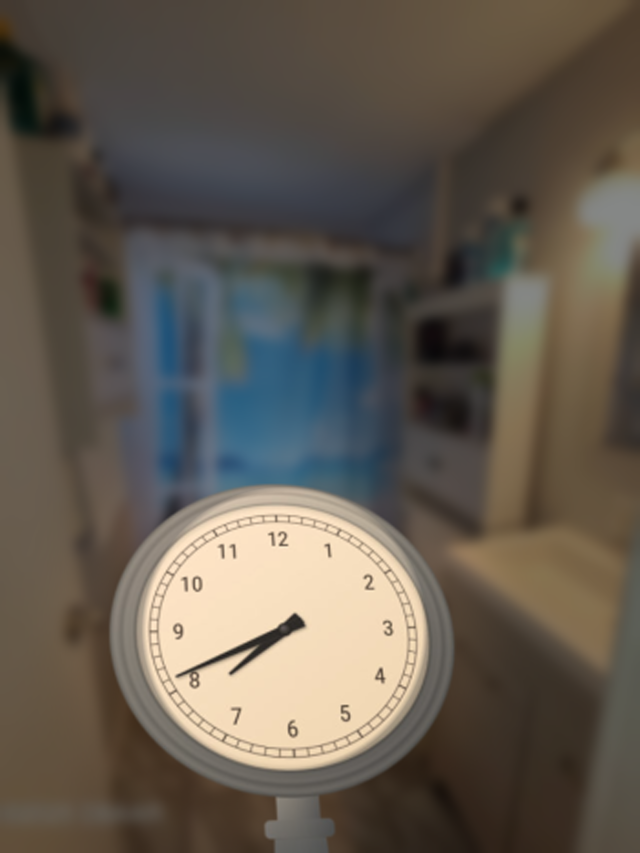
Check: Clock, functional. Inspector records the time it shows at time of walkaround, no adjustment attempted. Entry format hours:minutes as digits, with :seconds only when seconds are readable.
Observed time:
7:41
